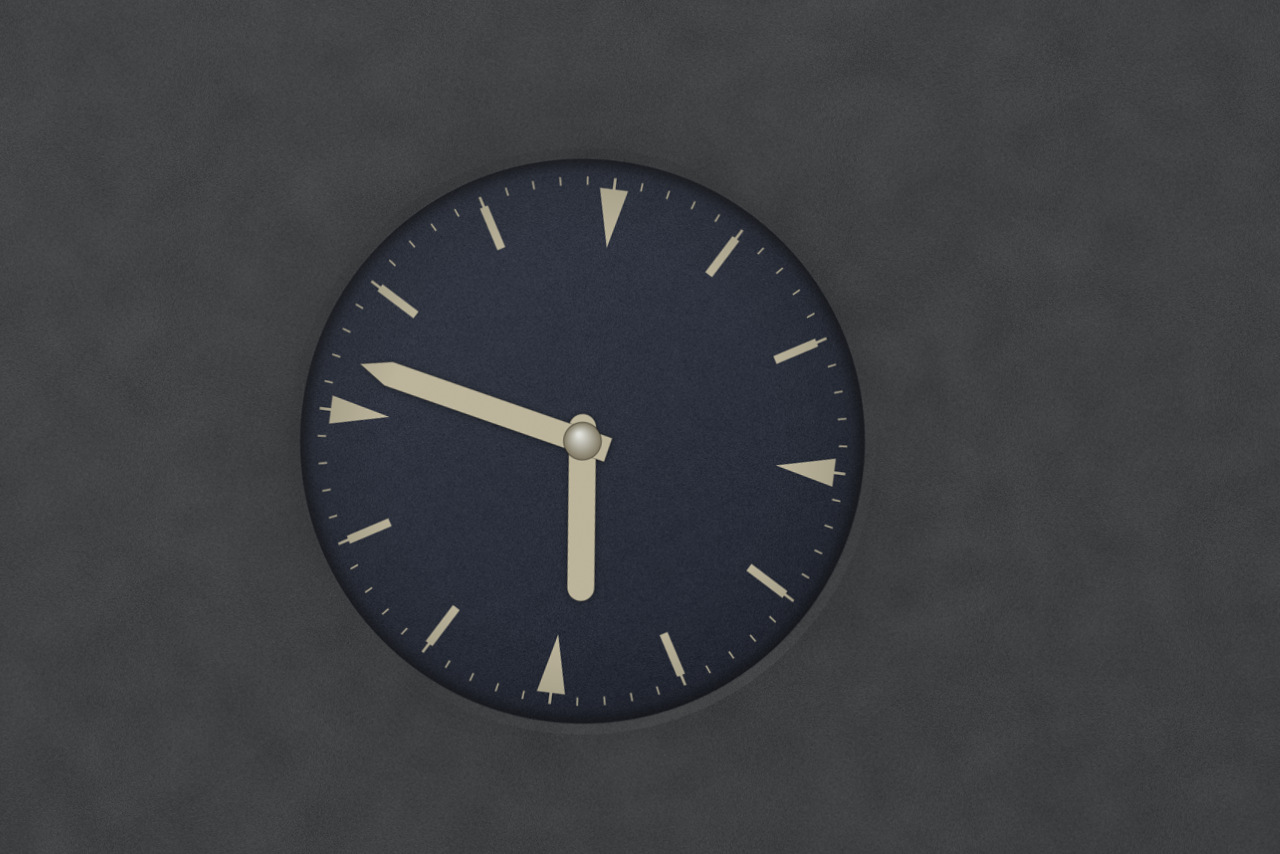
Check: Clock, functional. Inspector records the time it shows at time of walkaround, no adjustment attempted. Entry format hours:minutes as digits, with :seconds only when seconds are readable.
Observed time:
5:47
